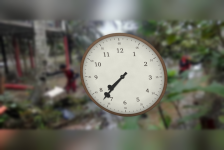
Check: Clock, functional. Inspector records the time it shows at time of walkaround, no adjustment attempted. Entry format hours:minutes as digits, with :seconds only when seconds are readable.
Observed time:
7:37
